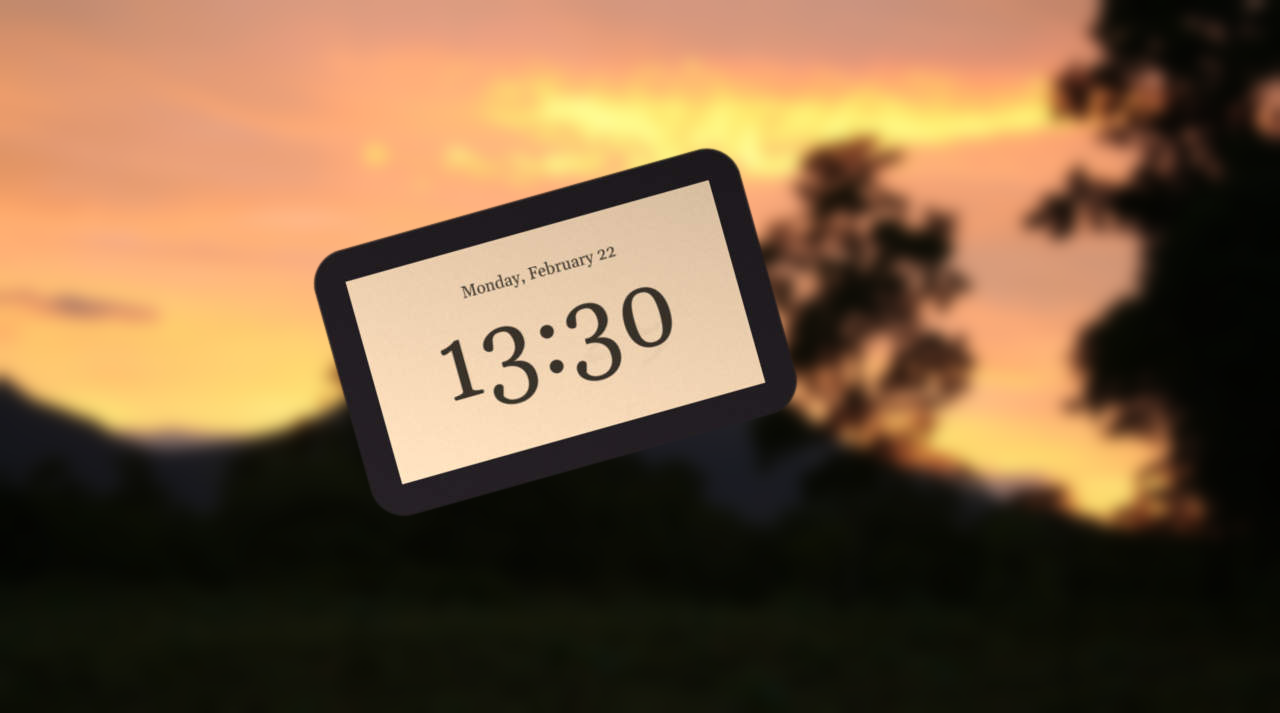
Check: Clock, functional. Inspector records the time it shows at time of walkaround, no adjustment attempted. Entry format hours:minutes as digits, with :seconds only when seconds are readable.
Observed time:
13:30
